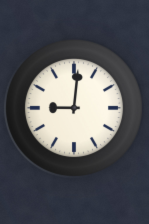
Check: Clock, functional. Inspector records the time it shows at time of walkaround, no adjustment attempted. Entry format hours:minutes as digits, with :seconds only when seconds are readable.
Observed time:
9:01
